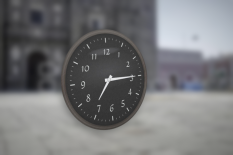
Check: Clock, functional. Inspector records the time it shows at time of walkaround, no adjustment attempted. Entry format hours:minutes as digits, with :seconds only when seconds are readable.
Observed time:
7:15
